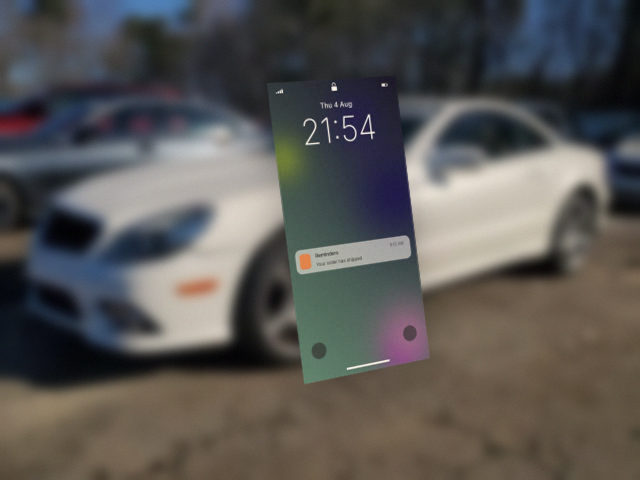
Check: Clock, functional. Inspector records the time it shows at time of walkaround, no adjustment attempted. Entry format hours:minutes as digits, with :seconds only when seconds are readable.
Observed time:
21:54
